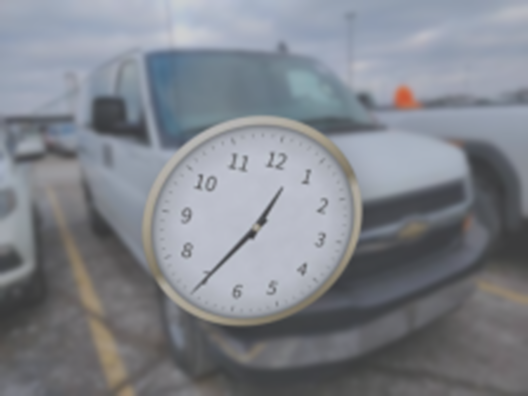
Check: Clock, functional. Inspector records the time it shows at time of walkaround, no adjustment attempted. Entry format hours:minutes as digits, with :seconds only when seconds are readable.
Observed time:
12:35
